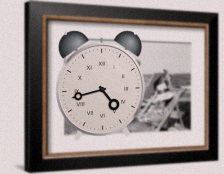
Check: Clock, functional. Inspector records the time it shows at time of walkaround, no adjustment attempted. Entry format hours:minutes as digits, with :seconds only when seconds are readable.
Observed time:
4:43
